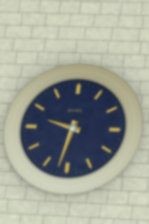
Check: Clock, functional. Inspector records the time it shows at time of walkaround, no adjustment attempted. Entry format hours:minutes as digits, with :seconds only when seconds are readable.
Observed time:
9:32
